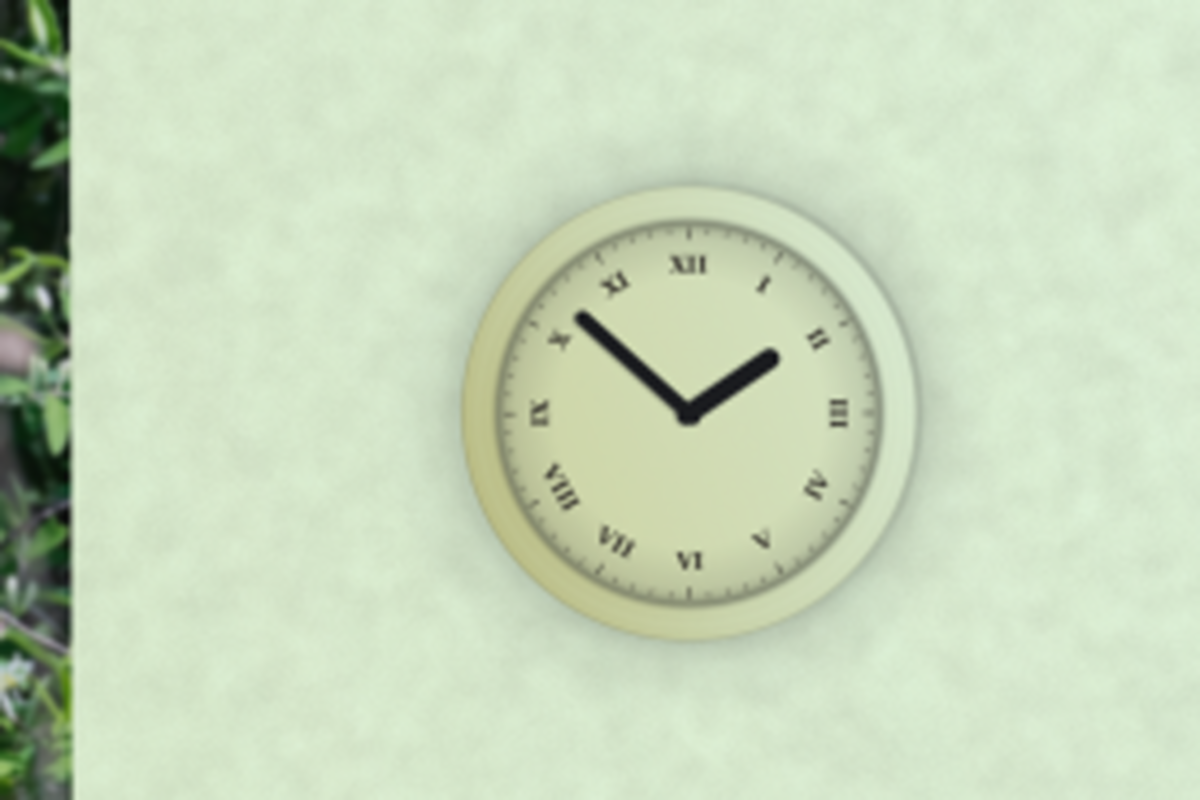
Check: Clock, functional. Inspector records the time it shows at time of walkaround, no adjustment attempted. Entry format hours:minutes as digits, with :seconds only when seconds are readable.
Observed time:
1:52
